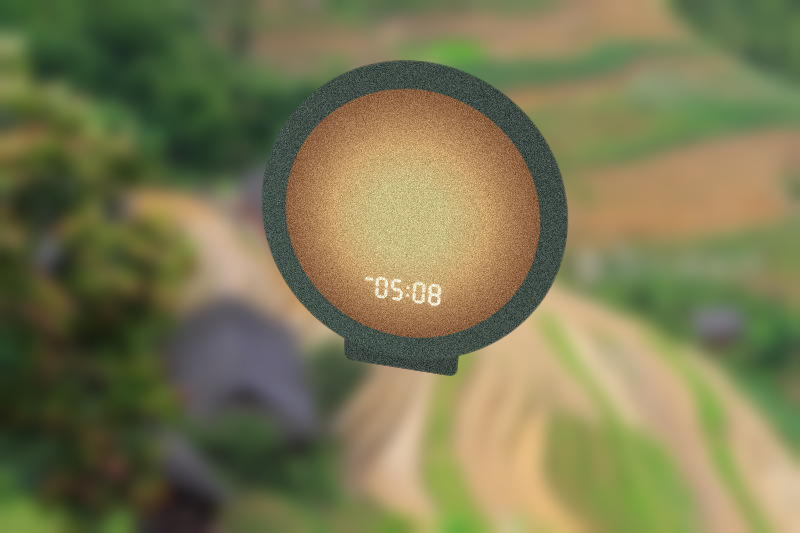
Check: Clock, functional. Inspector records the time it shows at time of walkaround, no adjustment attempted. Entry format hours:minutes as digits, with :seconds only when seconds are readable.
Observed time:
5:08
